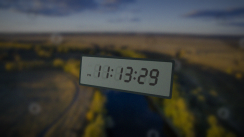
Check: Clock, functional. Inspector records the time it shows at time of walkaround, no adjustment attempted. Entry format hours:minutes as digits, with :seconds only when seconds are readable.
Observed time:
11:13:29
